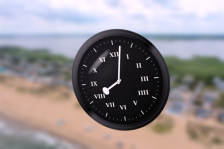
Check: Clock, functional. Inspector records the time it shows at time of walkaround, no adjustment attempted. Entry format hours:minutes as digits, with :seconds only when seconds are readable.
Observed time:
8:02
